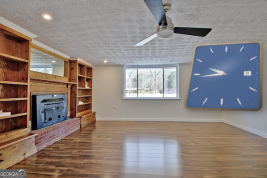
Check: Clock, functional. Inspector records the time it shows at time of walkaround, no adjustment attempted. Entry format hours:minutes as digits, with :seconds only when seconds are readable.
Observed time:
9:44
